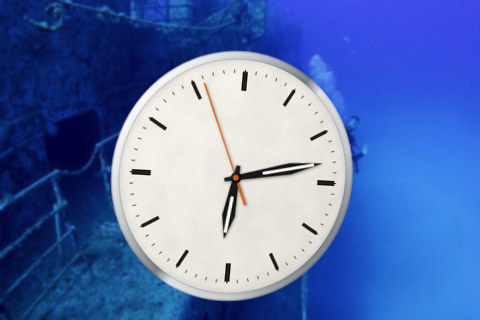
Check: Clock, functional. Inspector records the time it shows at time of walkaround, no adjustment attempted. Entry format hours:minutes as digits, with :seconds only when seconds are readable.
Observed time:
6:12:56
